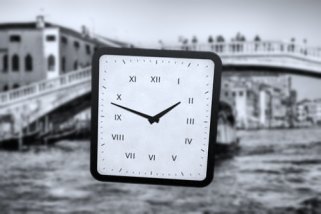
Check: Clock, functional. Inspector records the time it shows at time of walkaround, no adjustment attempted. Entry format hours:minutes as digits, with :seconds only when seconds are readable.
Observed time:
1:48
